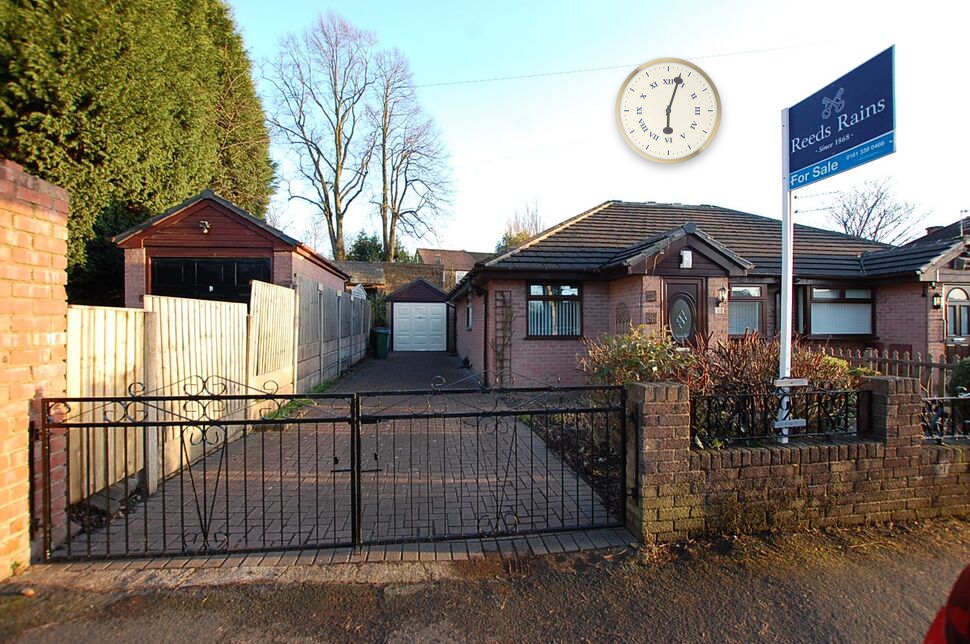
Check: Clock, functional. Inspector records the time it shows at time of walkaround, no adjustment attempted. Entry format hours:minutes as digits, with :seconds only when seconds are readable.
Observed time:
6:03
